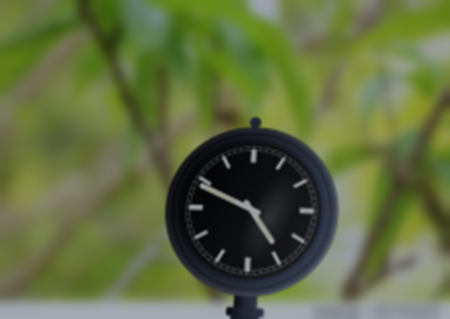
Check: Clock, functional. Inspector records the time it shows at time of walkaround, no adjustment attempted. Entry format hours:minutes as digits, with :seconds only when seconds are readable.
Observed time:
4:49
